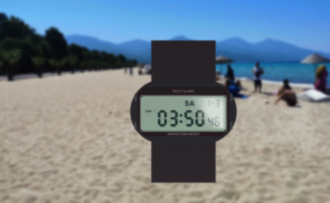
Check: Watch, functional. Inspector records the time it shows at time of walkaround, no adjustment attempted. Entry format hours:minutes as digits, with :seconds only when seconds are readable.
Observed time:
3:50:46
